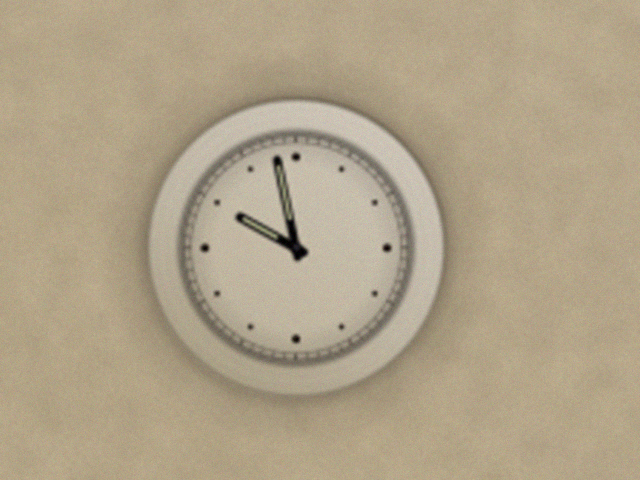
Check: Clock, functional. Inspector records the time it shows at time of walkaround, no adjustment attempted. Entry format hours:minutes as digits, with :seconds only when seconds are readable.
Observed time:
9:58
